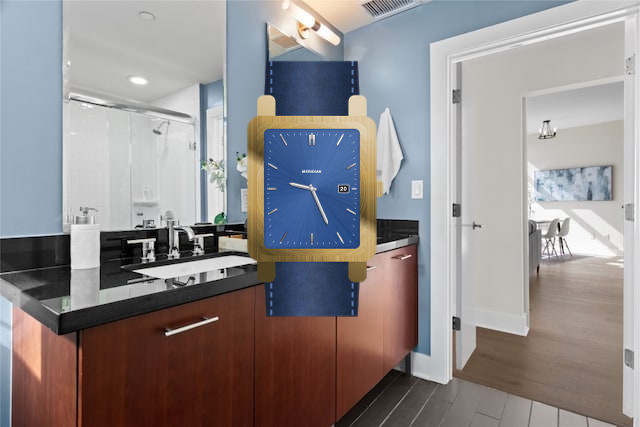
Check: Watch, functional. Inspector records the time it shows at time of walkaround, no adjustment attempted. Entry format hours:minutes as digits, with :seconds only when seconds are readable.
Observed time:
9:26
